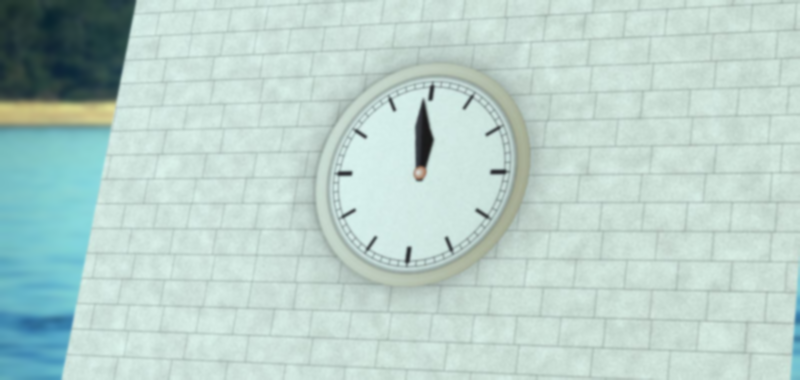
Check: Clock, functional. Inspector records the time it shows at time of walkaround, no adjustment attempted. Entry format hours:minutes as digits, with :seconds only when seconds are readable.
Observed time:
11:59
